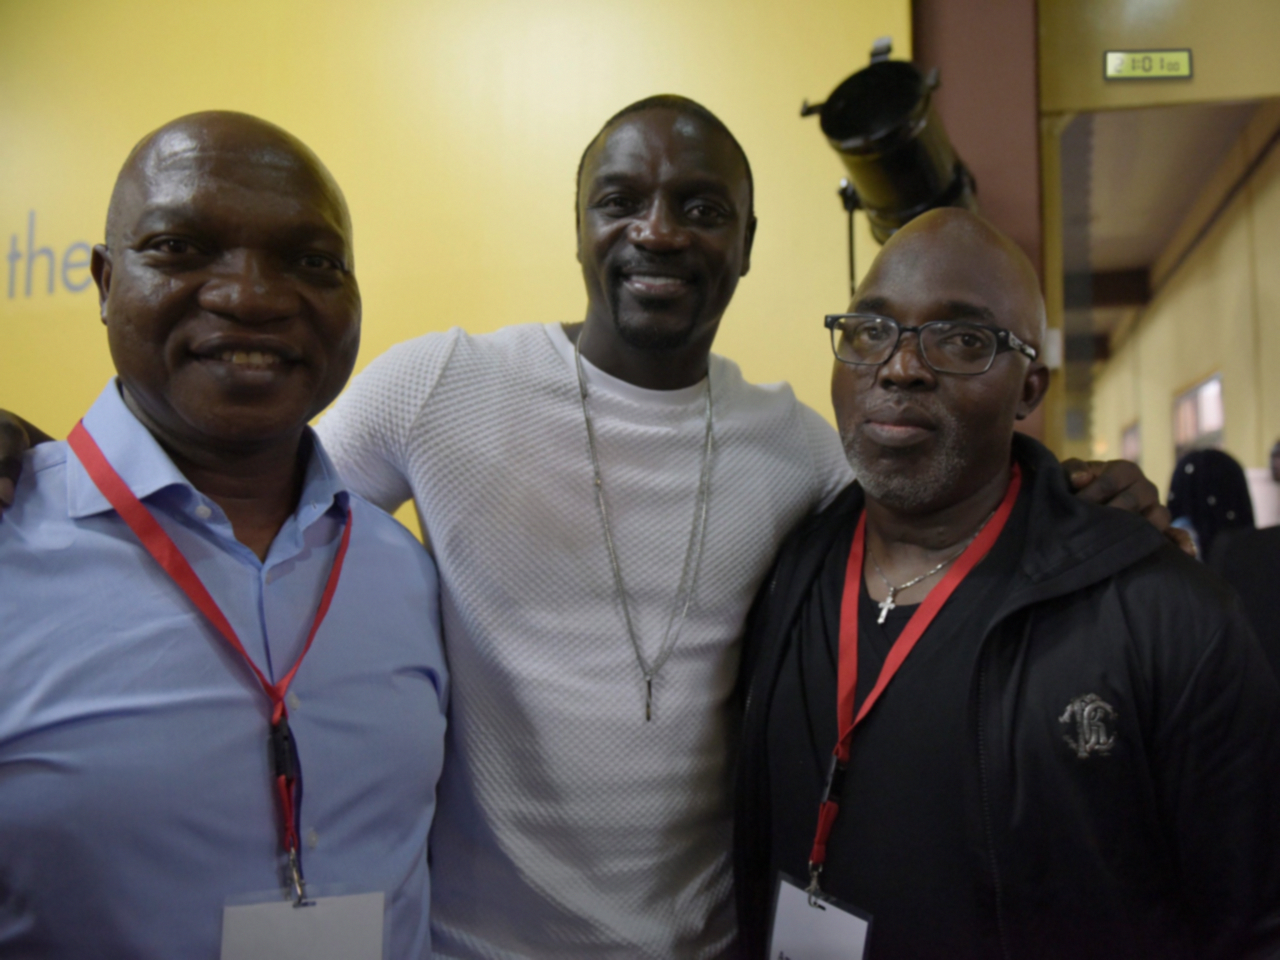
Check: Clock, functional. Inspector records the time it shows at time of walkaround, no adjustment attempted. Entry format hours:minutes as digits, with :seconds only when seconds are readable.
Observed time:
21:01
